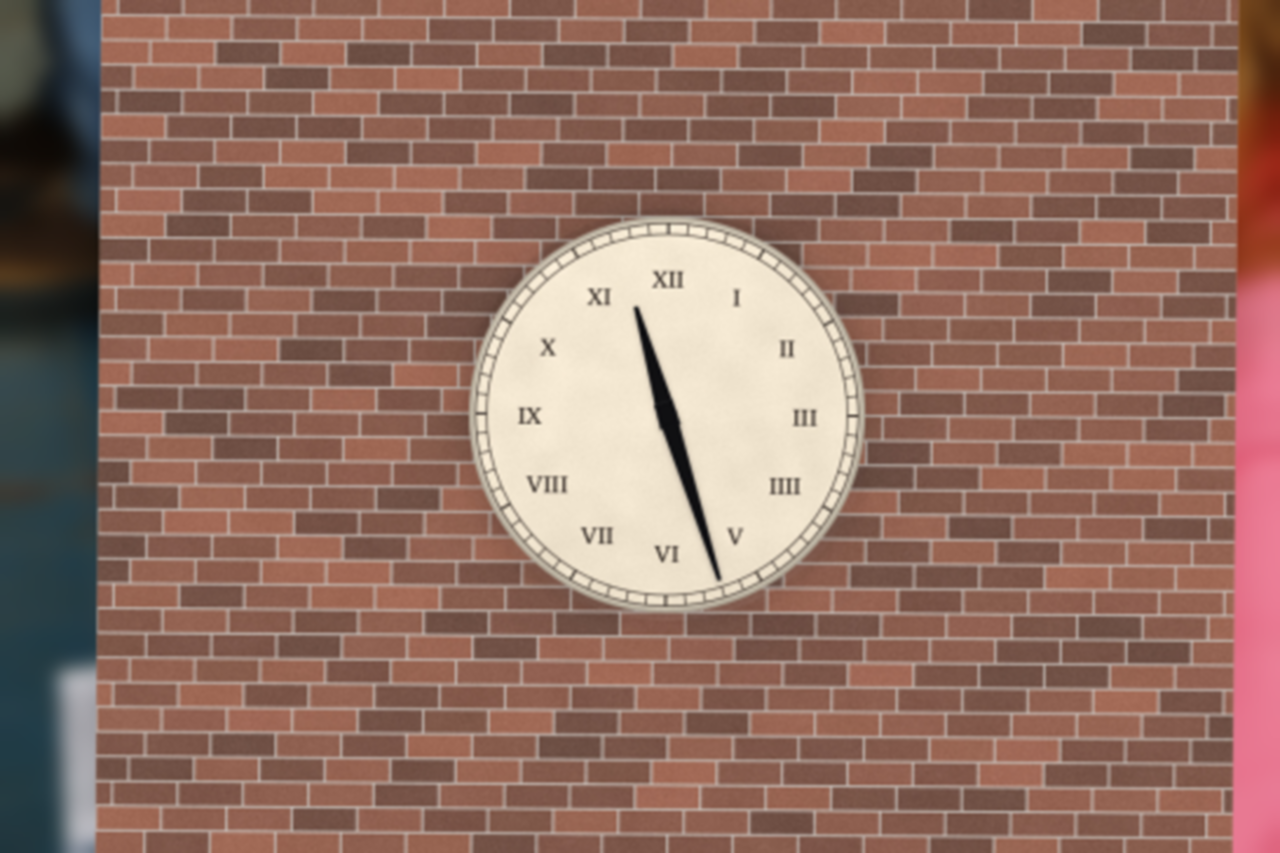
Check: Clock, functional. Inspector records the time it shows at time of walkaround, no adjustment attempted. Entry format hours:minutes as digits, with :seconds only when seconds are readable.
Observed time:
11:27
